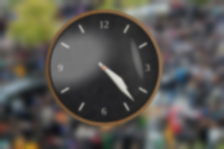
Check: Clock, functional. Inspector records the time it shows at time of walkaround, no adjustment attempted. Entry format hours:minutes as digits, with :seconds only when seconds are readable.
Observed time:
4:23
